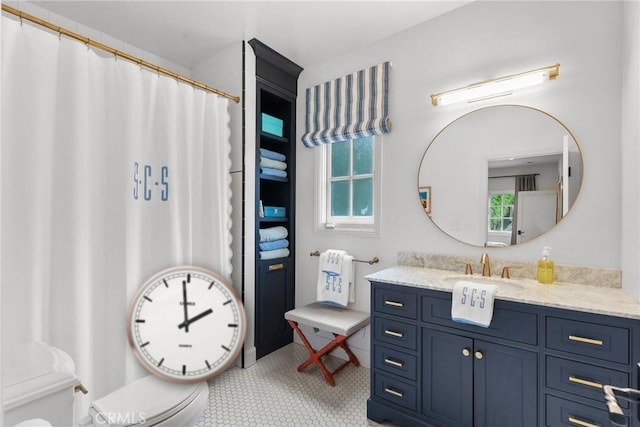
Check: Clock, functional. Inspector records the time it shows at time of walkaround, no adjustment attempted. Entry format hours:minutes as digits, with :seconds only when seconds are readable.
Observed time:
1:59
